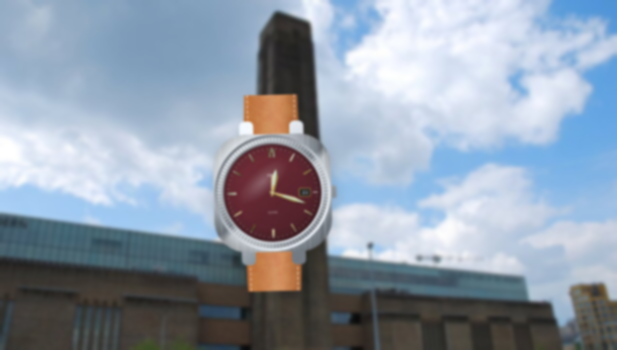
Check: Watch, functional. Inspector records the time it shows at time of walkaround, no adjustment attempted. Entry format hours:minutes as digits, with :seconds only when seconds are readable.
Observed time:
12:18
